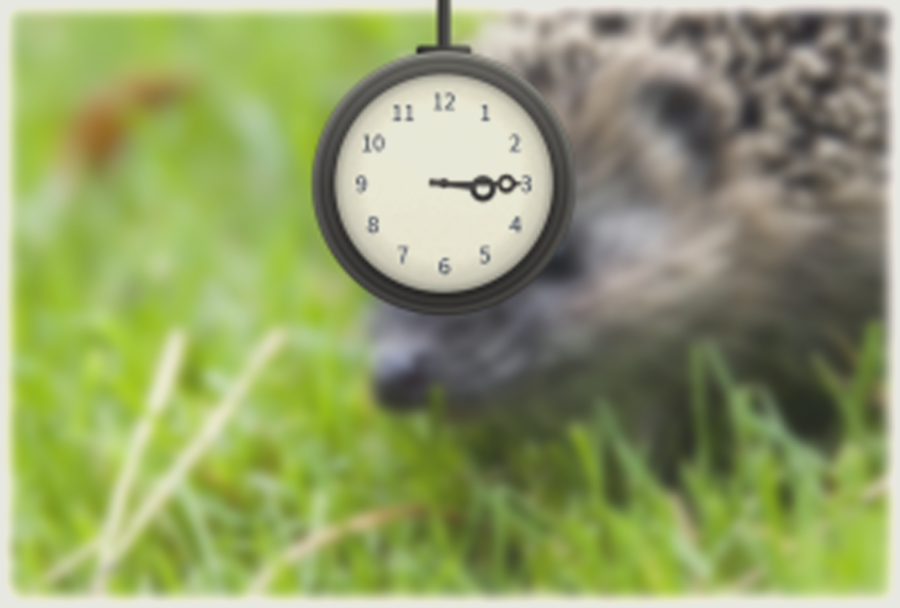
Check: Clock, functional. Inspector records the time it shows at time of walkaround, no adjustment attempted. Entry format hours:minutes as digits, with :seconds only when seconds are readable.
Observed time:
3:15
